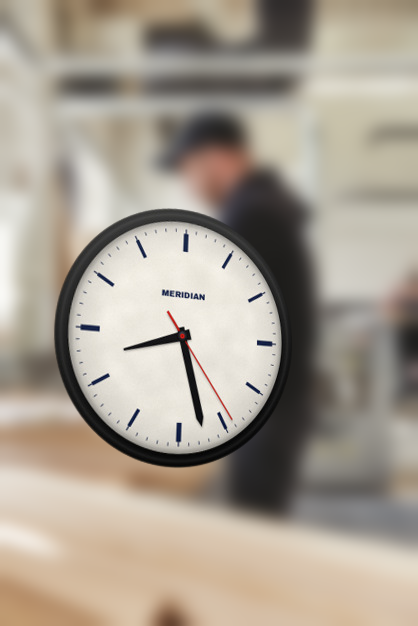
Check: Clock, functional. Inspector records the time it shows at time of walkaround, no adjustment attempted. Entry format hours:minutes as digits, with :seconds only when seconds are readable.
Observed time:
8:27:24
